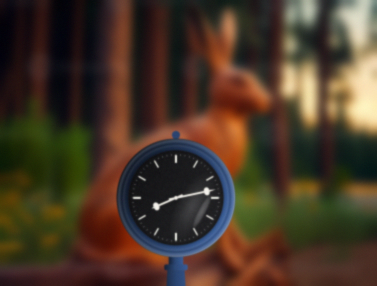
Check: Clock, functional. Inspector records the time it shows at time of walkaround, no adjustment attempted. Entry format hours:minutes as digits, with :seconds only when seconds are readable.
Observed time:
8:13
